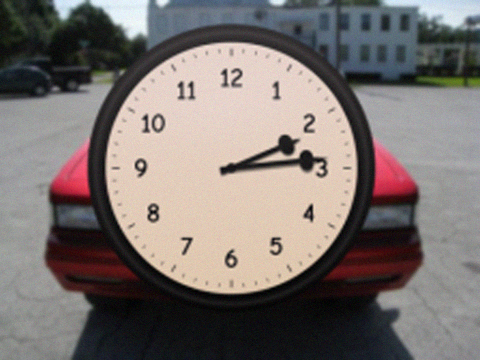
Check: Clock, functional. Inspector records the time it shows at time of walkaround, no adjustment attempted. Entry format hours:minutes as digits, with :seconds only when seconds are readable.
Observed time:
2:14
